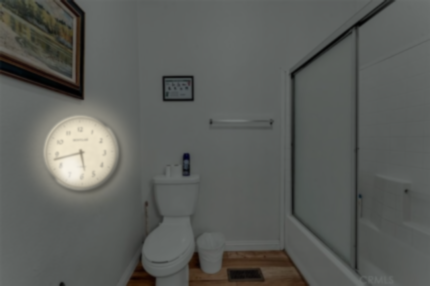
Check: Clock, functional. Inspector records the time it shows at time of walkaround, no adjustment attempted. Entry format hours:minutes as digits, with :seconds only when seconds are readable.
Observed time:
5:43
